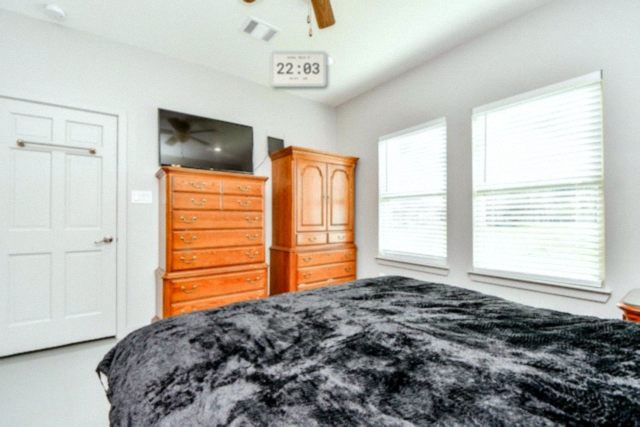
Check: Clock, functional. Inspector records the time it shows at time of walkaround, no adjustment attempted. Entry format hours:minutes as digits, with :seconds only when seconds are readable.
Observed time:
22:03
